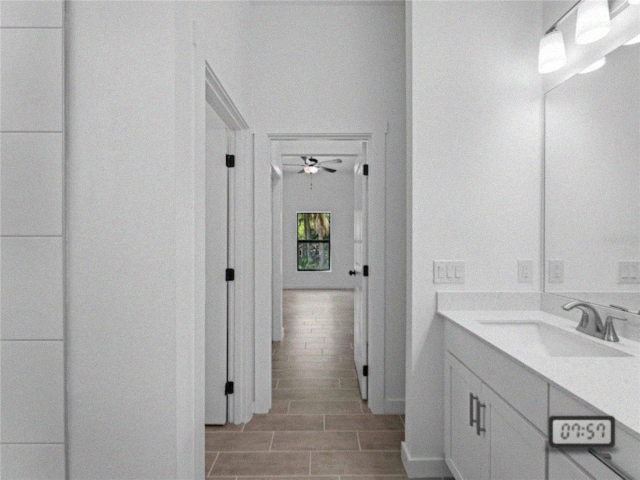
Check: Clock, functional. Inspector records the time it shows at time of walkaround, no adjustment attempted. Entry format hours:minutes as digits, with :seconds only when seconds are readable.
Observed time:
7:57
